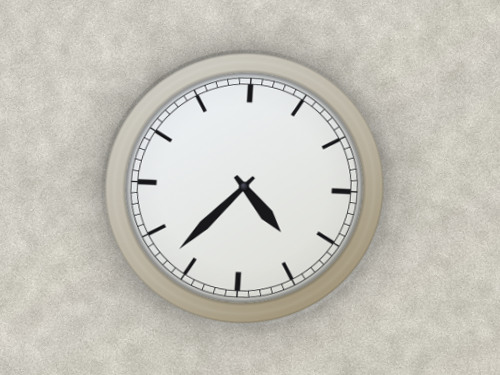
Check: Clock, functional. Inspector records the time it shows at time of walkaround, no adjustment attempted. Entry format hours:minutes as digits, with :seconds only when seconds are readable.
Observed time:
4:37
